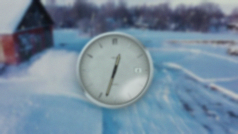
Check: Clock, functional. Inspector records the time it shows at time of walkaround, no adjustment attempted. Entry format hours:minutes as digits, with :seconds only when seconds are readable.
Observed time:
12:33
